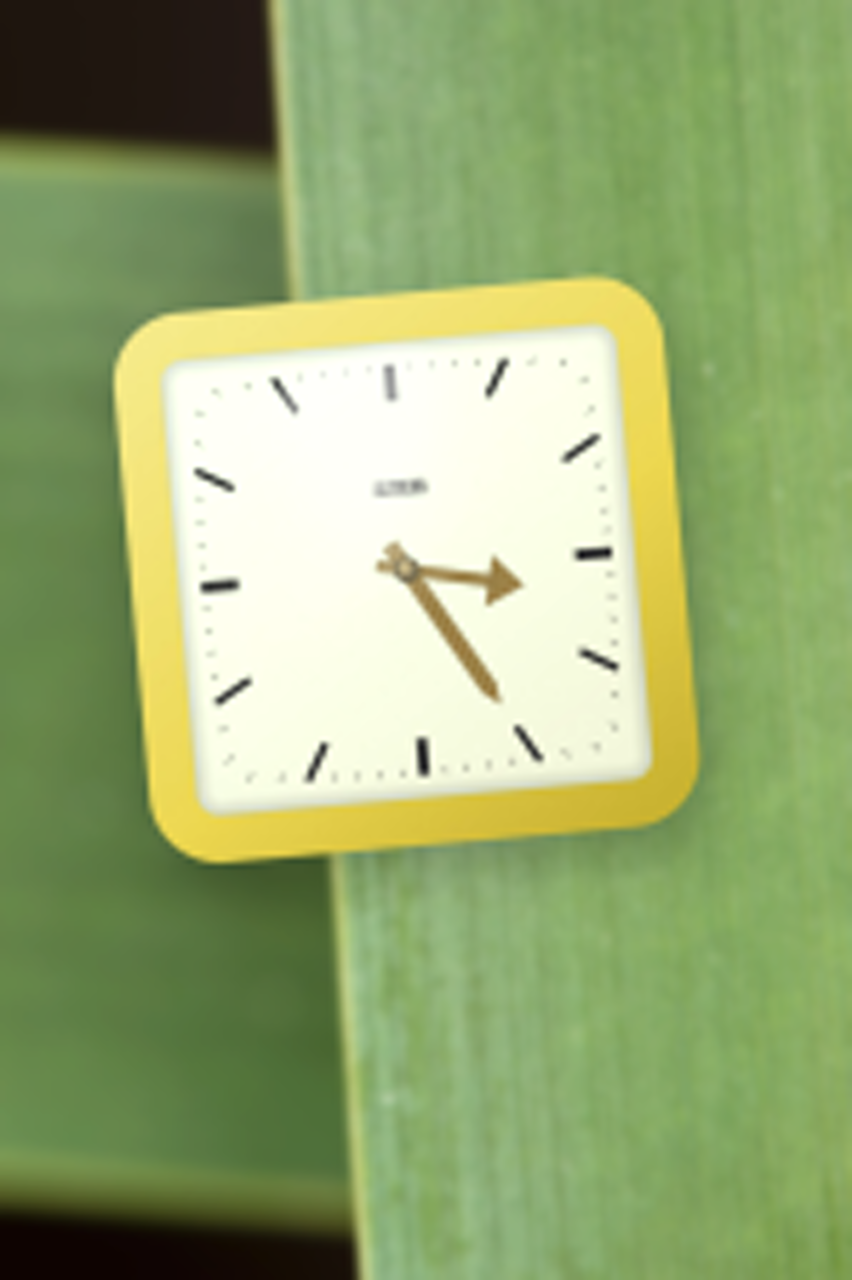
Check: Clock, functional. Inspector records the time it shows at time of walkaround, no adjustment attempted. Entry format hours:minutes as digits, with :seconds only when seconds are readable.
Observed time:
3:25
